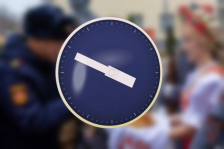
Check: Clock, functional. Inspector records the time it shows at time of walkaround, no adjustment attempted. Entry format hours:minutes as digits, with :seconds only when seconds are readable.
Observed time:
3:49
